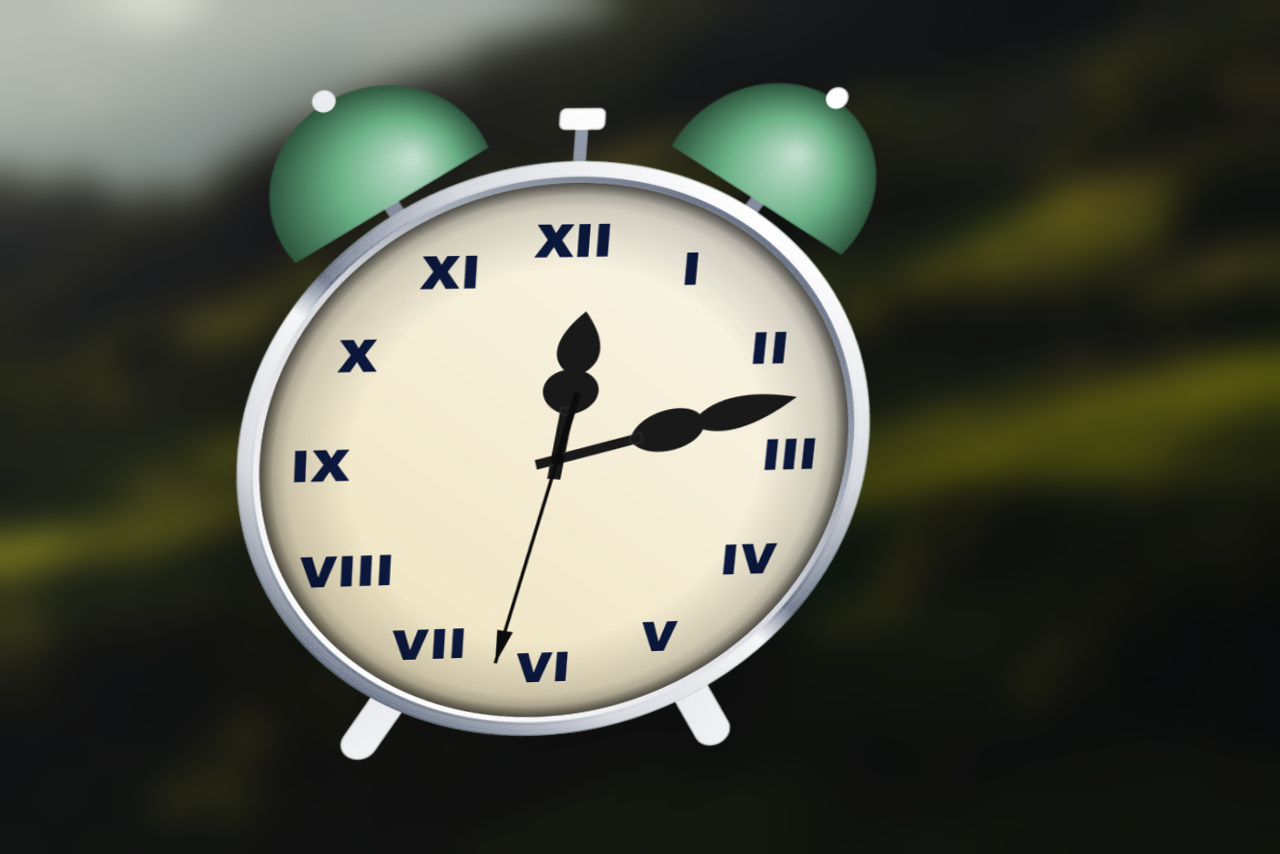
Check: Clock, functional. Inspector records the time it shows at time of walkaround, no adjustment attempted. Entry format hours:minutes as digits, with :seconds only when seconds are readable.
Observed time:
12:12:32
